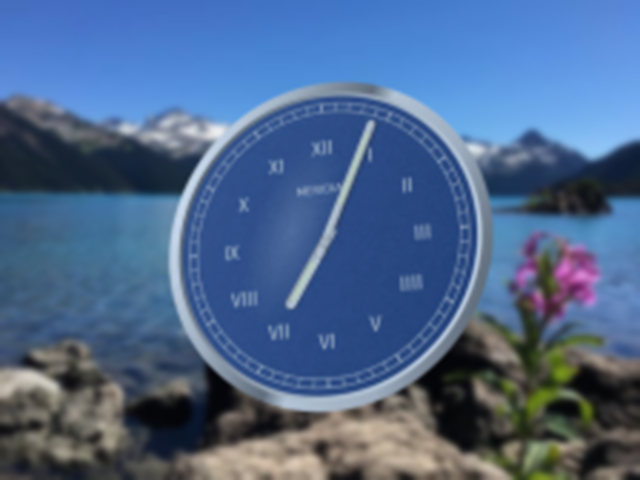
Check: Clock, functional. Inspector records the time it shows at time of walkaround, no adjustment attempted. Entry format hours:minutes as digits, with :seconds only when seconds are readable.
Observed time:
7:04
